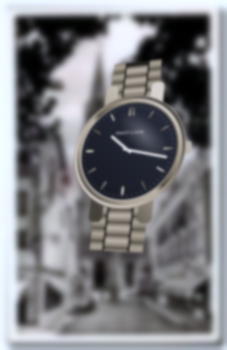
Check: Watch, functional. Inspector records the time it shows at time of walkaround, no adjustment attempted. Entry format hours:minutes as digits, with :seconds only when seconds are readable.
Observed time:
10:17
